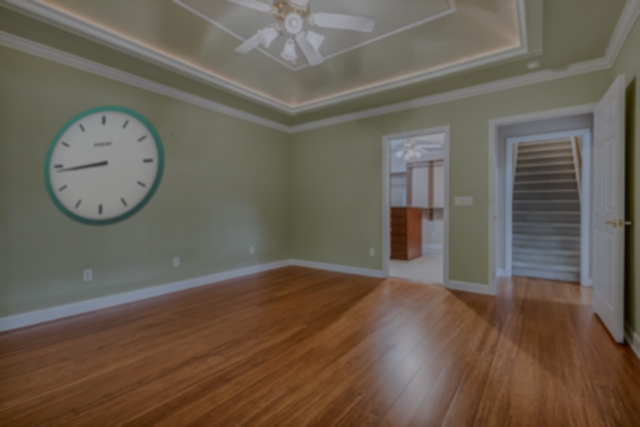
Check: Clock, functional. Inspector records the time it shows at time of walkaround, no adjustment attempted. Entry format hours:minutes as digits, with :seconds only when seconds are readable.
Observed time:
8:44
